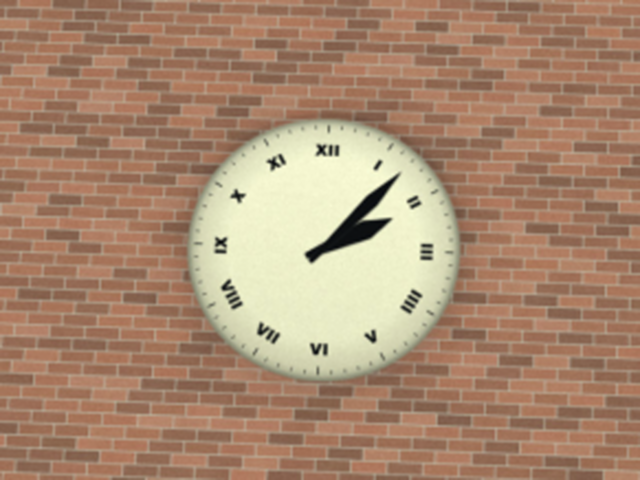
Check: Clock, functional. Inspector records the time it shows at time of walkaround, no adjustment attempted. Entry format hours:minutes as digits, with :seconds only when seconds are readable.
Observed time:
2:07
